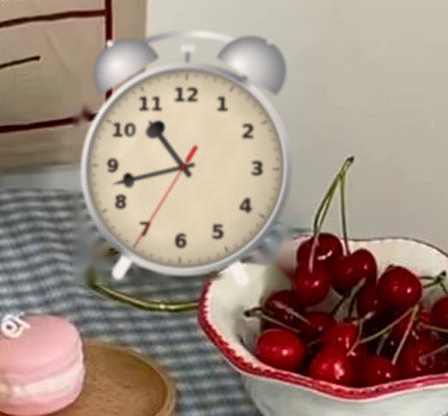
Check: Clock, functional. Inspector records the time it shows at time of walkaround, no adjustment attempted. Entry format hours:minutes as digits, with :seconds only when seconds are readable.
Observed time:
10:42:35
